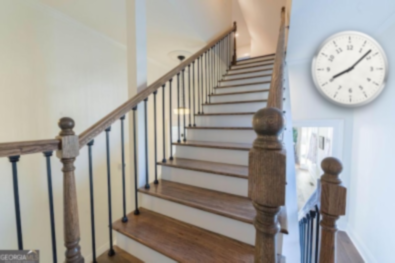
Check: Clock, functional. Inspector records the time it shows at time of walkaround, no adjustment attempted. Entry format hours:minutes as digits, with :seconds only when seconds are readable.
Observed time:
8:08
